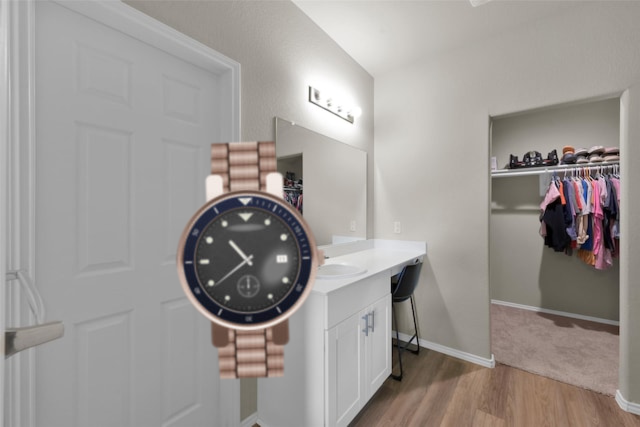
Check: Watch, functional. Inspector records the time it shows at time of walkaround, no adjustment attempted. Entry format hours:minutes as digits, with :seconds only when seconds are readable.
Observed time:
10:39
